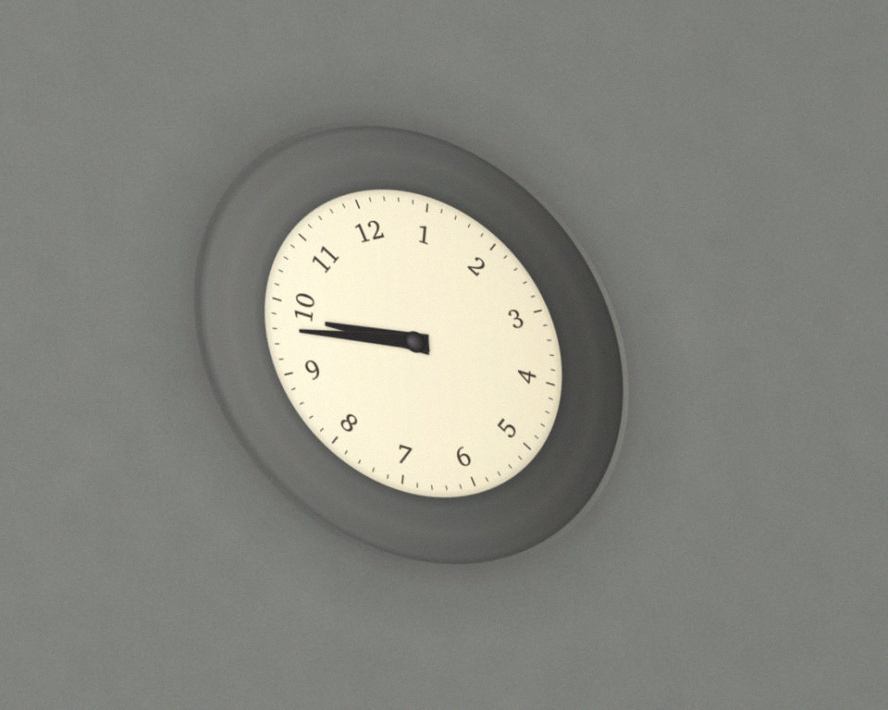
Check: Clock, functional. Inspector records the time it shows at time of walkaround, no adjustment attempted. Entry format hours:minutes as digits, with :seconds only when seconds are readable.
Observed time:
9:48
